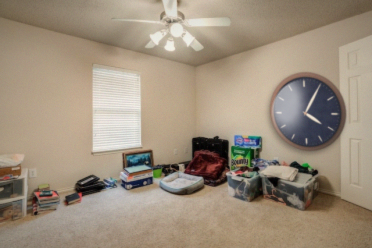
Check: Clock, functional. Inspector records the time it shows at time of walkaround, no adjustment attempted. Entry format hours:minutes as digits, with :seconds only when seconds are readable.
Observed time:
4:05
